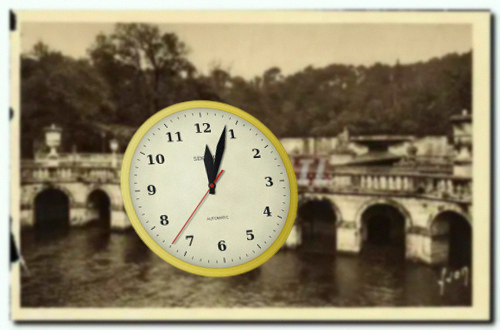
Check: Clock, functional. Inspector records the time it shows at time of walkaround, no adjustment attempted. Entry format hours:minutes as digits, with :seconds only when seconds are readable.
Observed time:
12:03:37
